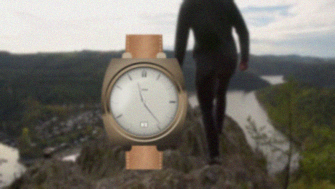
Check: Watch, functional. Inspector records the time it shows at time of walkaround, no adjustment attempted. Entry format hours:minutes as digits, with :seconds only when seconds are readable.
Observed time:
11:24
